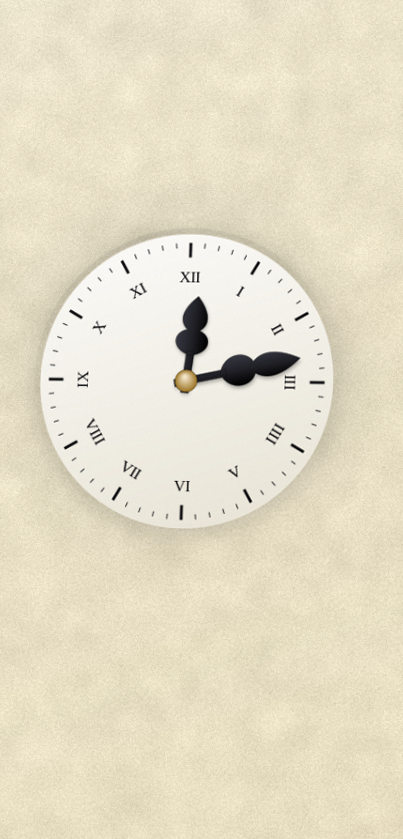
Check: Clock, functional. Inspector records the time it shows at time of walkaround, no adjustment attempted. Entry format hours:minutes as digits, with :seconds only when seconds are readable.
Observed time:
12:13
